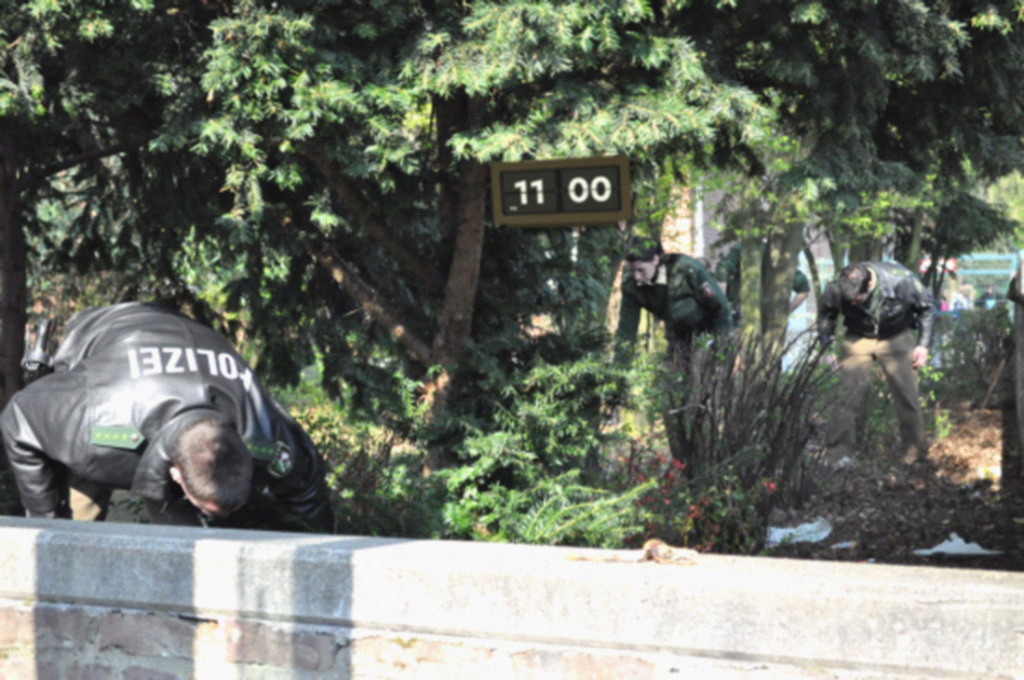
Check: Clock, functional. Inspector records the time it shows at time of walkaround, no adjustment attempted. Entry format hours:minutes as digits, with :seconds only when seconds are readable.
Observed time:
11:00
